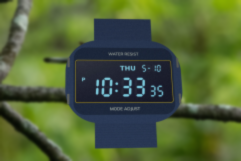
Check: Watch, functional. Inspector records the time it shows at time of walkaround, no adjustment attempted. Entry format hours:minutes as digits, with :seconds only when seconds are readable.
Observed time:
10:33:35
